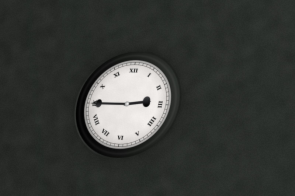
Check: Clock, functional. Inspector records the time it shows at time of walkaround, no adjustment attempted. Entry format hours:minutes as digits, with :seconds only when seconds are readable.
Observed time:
2:45
